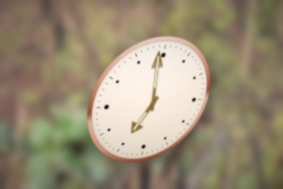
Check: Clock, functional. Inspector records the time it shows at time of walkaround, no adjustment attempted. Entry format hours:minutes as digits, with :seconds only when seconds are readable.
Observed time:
6:59
